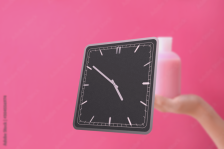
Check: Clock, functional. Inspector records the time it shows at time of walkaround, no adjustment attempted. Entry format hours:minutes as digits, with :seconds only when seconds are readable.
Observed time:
4:51
